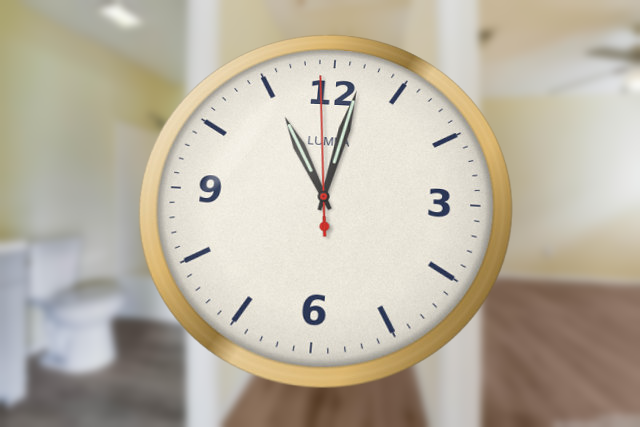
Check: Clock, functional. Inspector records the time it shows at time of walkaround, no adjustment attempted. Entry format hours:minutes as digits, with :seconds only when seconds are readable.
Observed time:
11:01:59
